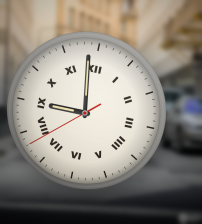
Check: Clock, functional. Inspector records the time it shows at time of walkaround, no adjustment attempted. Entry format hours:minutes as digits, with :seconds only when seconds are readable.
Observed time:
8:58:38
